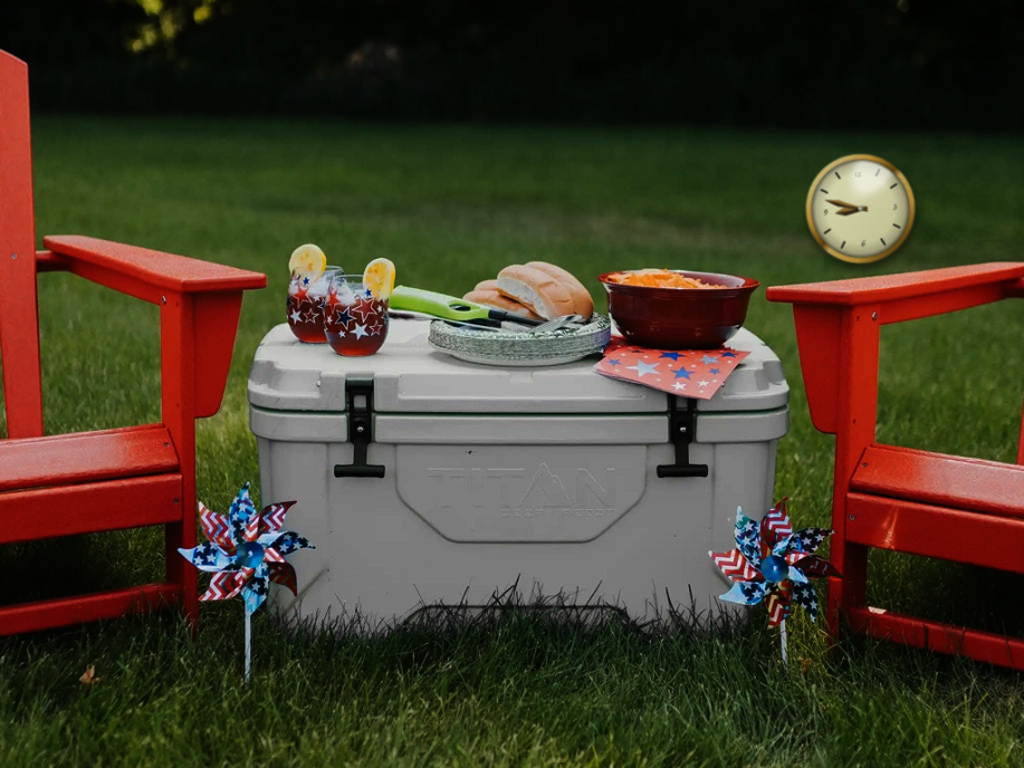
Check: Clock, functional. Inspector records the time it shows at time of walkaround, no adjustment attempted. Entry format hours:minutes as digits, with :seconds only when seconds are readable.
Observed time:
8:48
